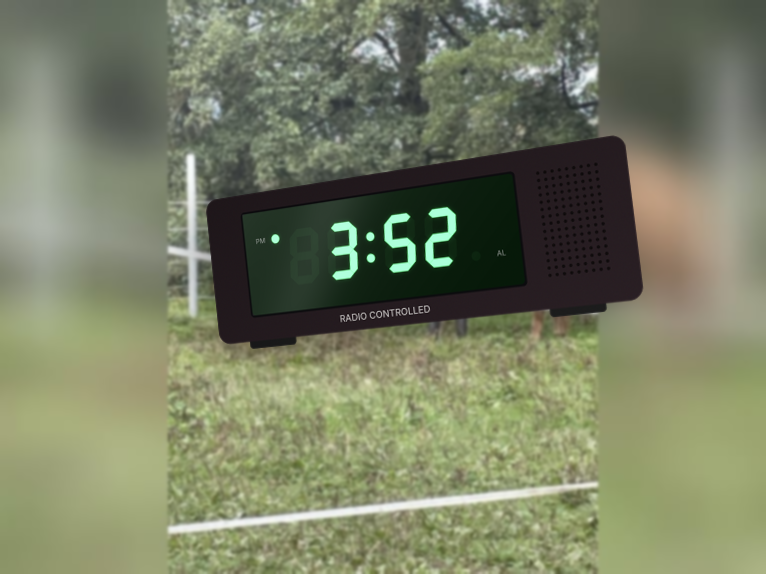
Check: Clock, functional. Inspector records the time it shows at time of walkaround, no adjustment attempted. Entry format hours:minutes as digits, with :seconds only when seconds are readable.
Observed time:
3:52
